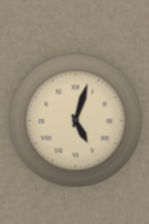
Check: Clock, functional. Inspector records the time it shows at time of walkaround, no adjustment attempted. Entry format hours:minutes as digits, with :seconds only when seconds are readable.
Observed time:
5:03
